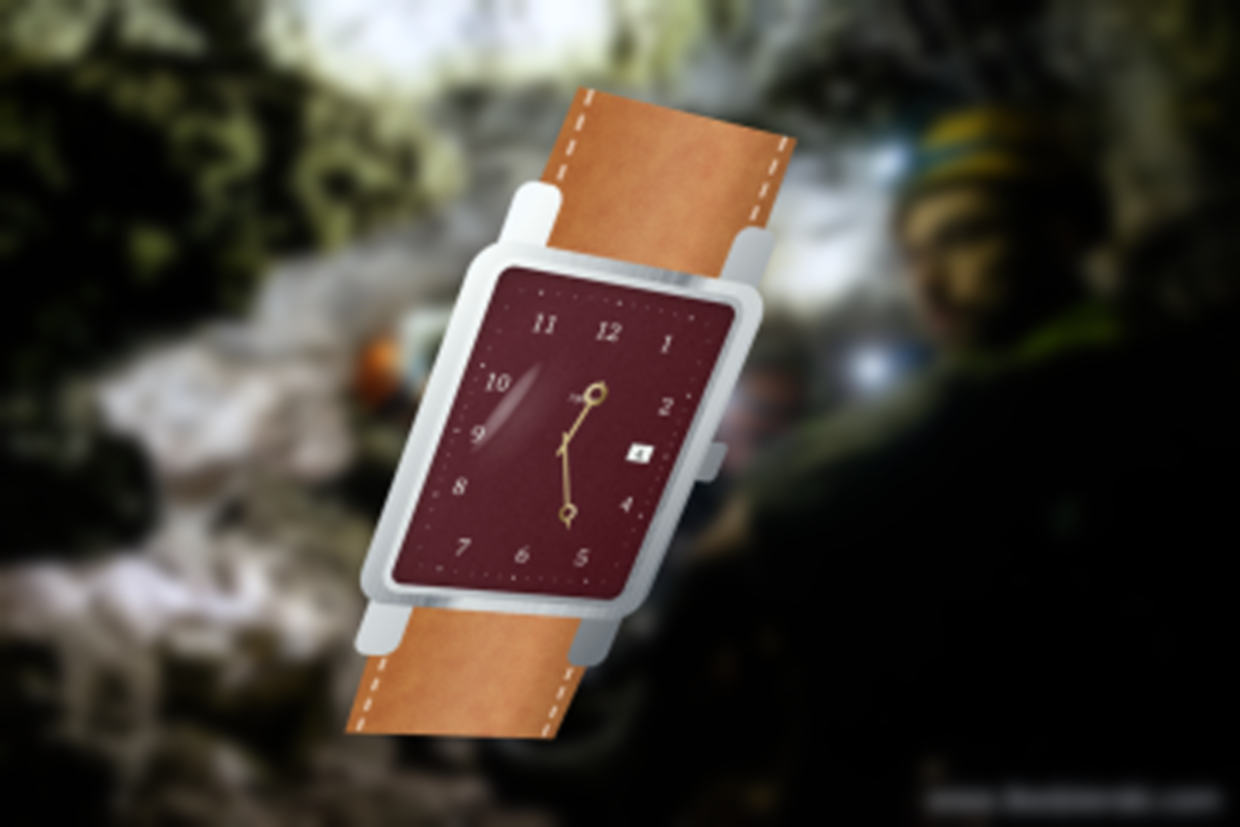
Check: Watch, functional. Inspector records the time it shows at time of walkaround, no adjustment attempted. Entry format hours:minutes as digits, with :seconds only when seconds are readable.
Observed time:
12:26
